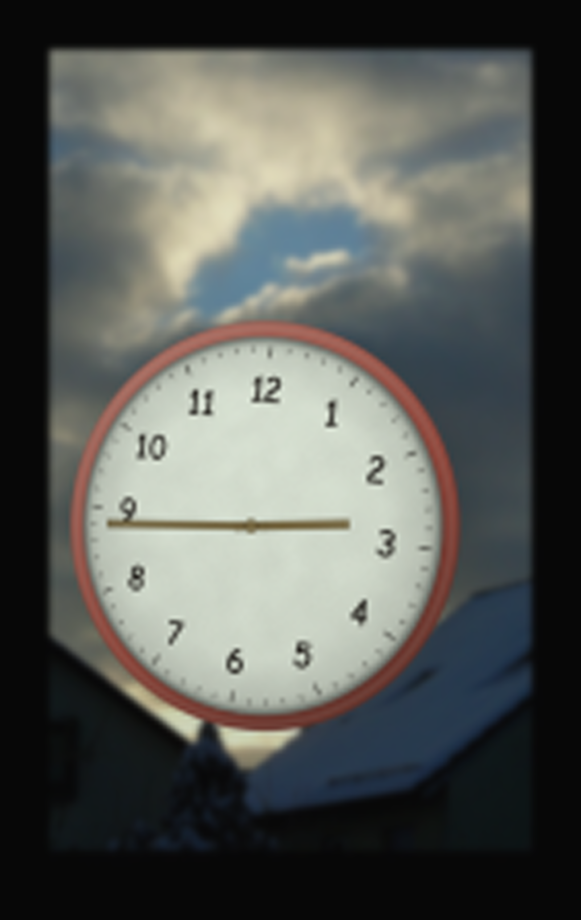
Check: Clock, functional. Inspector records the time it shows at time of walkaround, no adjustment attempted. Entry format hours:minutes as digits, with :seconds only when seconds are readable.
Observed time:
2:44
